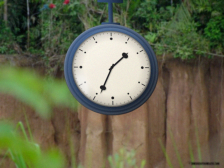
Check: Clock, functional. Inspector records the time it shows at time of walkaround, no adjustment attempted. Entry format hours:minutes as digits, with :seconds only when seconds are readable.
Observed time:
1:34
